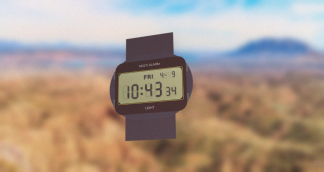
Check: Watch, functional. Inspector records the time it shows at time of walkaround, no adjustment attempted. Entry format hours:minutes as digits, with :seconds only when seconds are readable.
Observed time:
10:43:34
